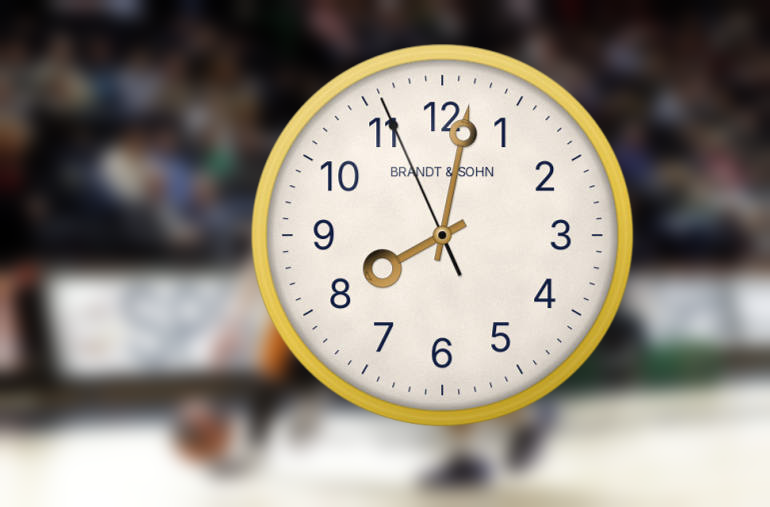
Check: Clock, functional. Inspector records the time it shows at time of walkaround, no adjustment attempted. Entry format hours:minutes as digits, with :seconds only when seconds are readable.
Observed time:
8:01:56
